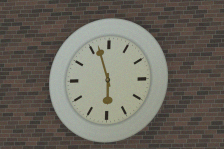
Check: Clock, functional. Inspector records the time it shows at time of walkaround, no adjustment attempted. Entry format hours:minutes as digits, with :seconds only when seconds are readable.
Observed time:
5:57
